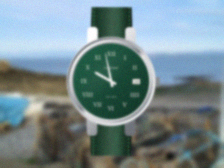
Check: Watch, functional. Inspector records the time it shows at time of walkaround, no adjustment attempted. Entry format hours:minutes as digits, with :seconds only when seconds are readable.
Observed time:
9:58
